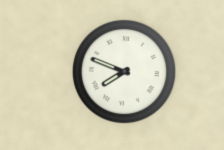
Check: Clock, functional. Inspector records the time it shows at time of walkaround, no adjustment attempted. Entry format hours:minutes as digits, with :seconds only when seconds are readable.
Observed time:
7:48
